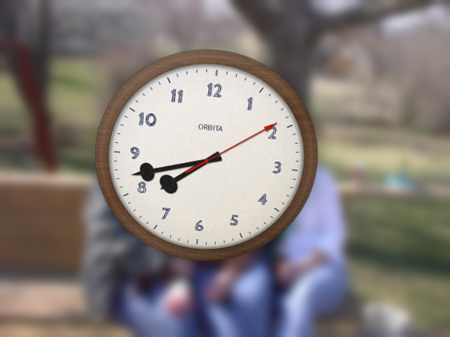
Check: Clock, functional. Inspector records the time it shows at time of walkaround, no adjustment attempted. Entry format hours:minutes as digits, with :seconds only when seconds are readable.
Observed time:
7:42:09
